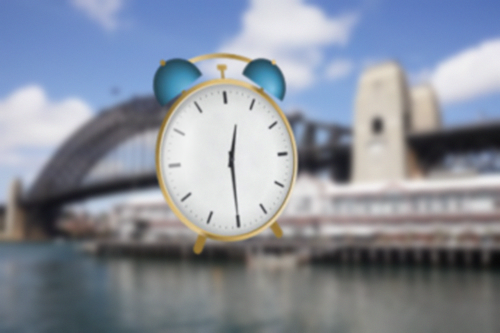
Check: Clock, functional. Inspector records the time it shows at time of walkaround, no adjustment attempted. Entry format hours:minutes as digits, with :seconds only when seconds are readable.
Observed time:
12:30
